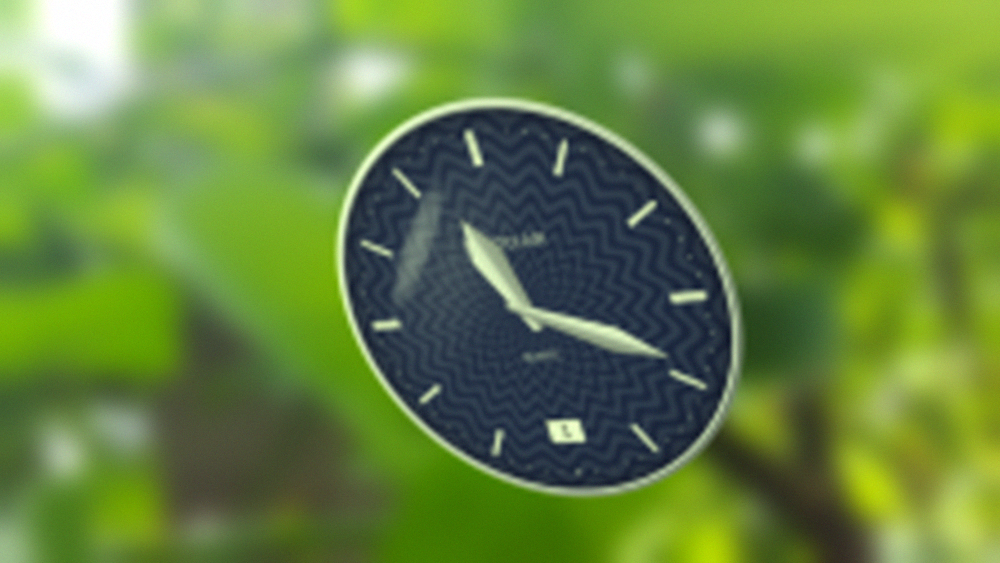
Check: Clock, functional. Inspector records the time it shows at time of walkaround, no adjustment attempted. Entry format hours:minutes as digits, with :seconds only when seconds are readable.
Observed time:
11:19
